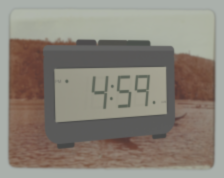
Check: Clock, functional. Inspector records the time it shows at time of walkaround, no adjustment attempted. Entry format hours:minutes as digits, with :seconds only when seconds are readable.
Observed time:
4:59
